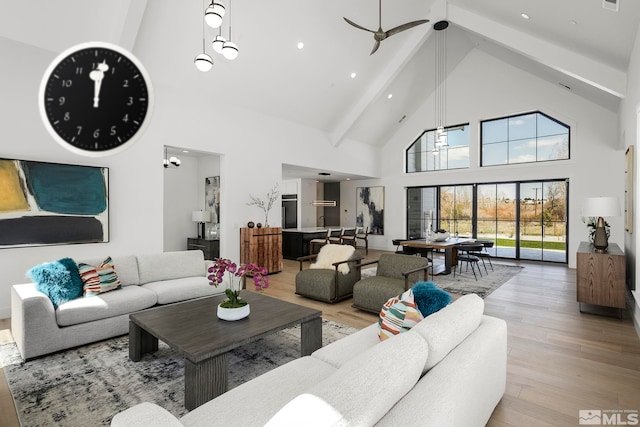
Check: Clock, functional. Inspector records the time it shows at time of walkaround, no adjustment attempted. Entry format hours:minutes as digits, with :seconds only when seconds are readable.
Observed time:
12:02
